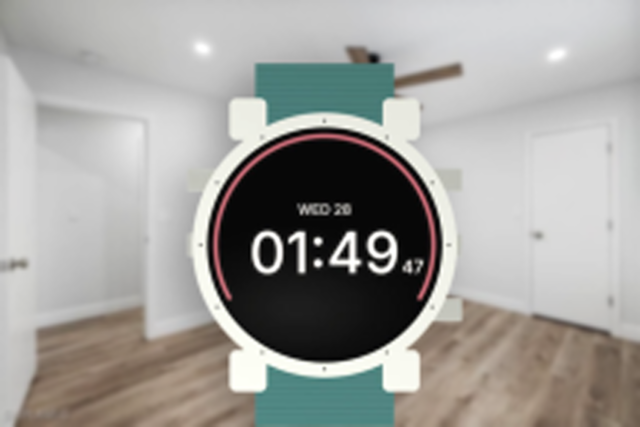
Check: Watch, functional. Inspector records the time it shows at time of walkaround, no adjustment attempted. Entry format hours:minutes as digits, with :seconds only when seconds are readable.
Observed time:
1:49
